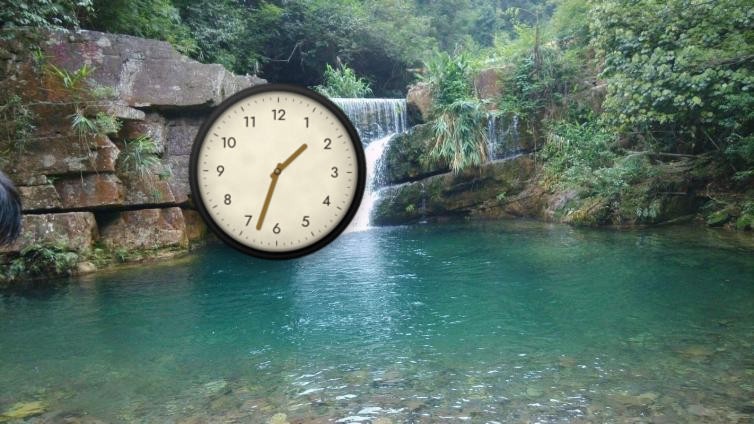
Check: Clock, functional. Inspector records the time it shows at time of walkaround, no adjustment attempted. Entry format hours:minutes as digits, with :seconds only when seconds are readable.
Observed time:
1:33
